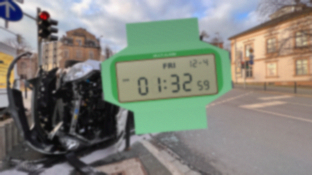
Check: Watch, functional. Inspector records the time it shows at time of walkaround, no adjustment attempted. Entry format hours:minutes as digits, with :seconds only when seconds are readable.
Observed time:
1:32
